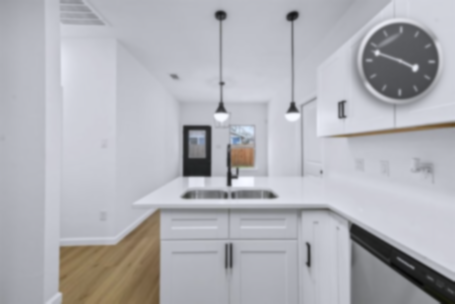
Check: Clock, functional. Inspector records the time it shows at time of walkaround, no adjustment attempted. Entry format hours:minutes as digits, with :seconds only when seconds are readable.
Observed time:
3:48
